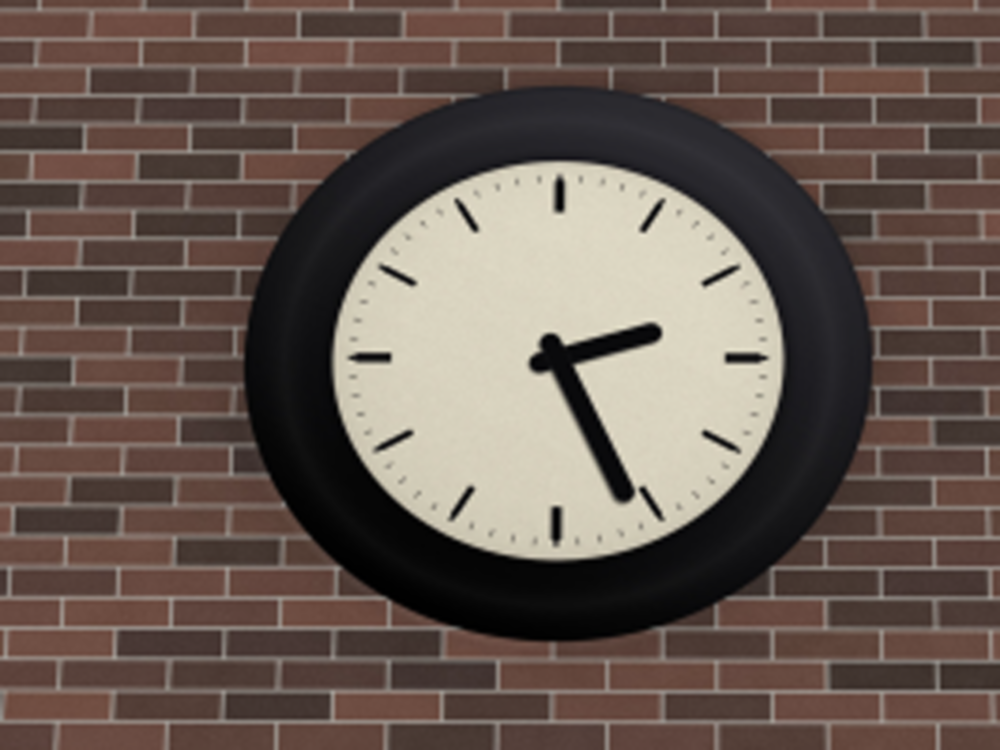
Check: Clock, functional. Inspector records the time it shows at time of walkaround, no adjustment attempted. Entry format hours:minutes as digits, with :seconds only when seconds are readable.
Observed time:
2:26
